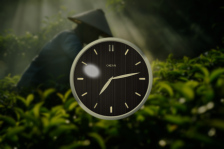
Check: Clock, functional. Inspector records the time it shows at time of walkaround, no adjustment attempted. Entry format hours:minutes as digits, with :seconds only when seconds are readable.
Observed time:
7:13
